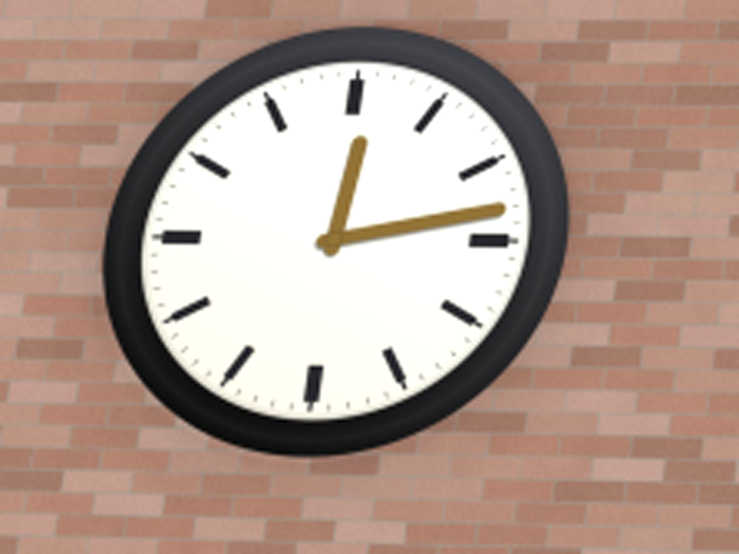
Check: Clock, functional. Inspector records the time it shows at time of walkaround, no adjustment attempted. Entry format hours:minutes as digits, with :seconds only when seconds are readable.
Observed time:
12:13
